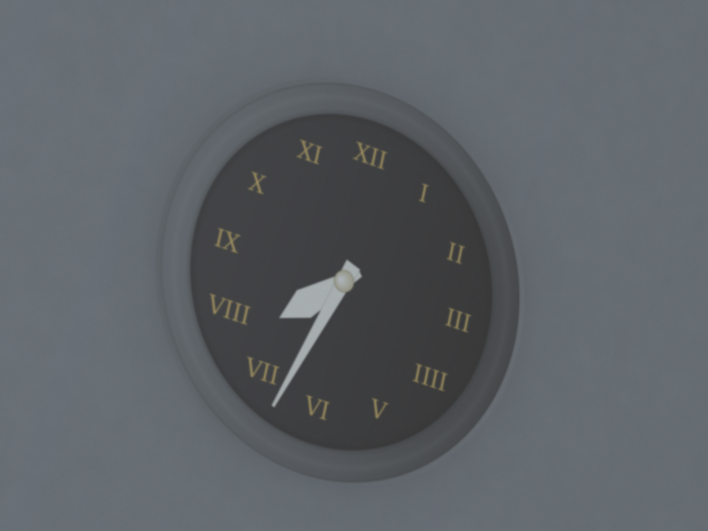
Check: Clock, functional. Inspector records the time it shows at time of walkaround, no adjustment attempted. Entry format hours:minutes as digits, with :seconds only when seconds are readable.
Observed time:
7:33
